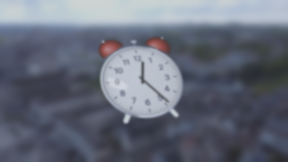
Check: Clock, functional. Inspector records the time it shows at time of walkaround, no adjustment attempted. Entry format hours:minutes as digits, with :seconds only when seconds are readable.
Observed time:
12:24
